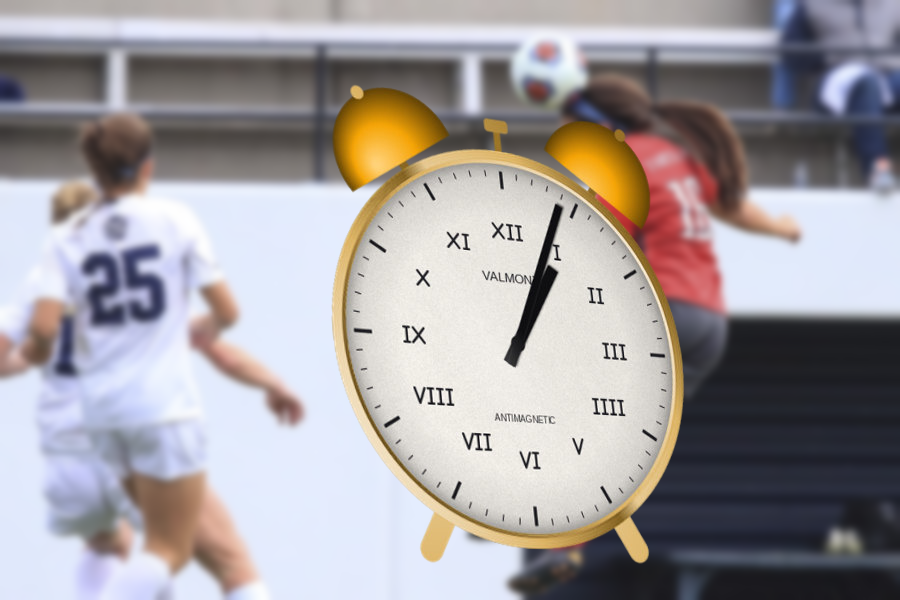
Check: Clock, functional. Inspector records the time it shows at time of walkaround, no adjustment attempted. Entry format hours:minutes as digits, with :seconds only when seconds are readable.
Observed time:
1:04
